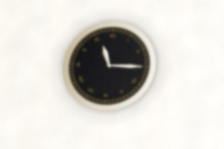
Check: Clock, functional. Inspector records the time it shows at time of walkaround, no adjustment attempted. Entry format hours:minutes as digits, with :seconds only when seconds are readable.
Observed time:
11:15
